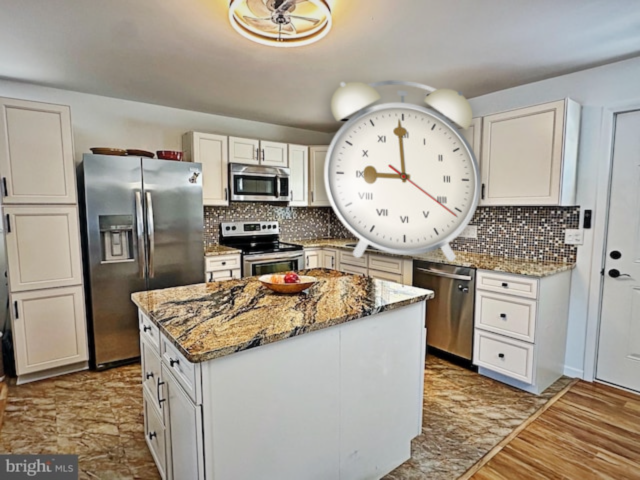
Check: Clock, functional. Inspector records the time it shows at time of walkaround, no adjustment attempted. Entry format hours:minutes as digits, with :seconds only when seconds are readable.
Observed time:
8:59:21
